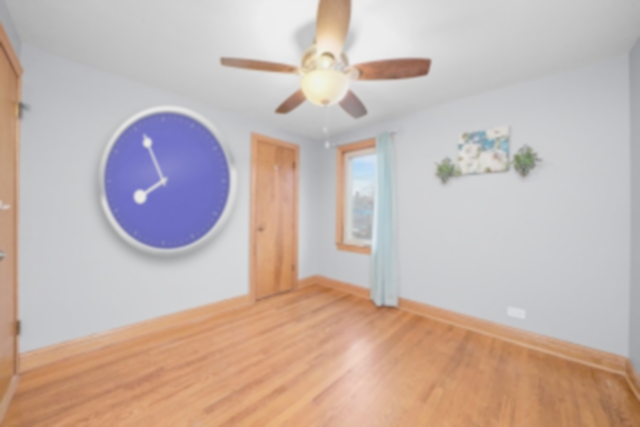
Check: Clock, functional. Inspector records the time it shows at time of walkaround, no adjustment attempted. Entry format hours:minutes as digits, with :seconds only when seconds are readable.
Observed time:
7:56
